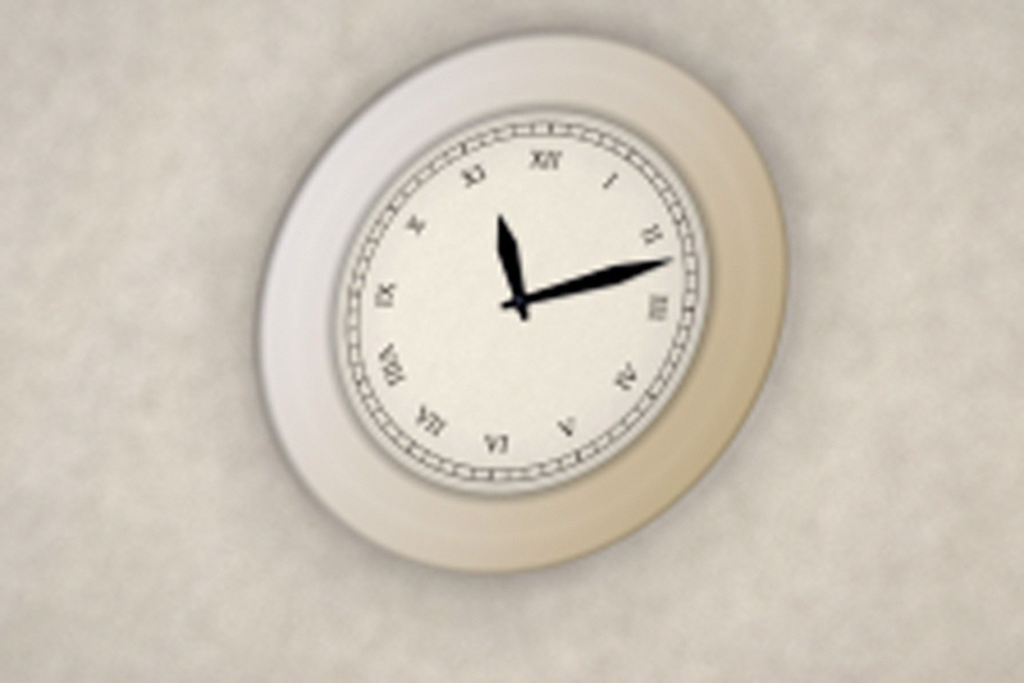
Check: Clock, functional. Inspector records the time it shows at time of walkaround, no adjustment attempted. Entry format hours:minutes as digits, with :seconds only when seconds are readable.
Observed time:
11:12
